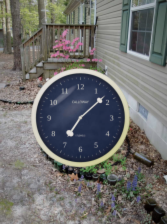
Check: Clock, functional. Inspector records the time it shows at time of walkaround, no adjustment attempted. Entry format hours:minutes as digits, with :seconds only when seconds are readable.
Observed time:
7:08
